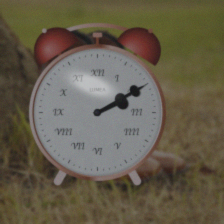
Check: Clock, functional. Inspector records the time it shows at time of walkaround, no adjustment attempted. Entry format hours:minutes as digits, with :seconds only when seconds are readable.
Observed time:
2:10
